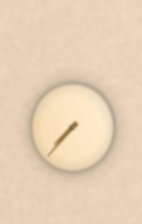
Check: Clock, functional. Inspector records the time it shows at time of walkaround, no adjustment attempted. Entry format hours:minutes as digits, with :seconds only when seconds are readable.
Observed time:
7:37
